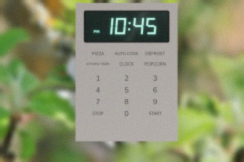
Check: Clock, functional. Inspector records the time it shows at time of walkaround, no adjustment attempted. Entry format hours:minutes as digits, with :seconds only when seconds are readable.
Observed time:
10:45
